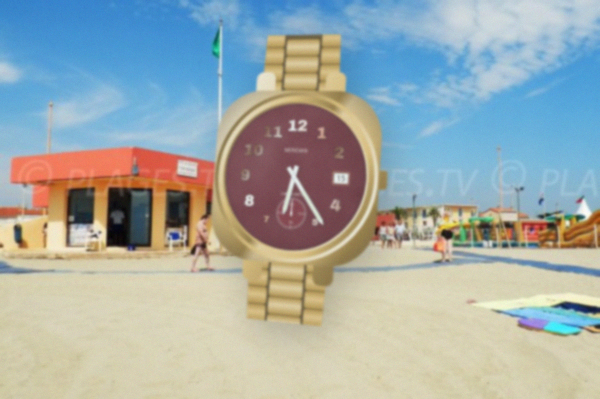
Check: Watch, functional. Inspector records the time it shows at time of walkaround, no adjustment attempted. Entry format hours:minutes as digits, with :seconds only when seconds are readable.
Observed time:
6:24
